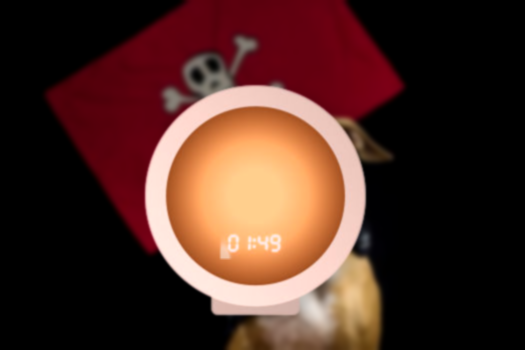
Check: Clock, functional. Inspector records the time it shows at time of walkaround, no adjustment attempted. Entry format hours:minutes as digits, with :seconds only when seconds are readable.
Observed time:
1:49
